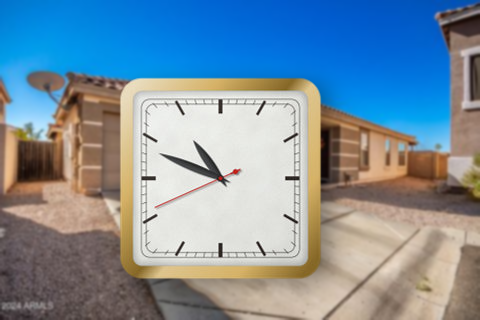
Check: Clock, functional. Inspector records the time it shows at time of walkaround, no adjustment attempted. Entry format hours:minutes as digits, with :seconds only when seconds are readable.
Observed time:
10:48:41
